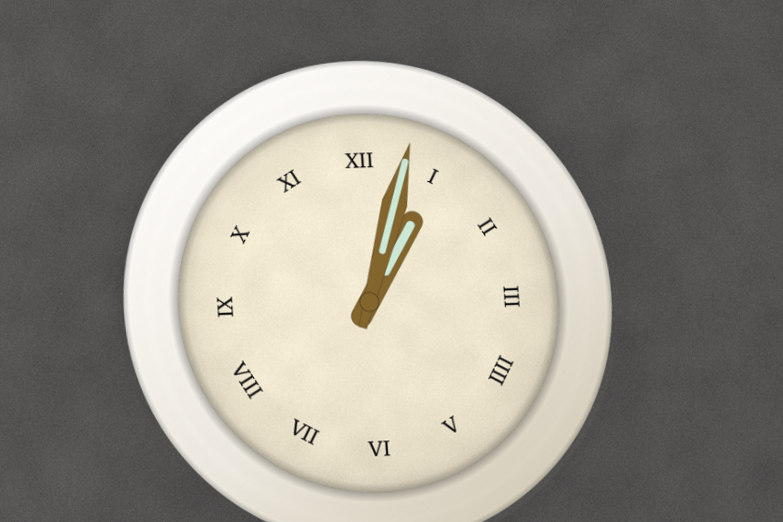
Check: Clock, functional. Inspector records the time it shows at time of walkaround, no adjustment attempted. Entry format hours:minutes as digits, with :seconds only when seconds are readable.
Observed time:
1:03
